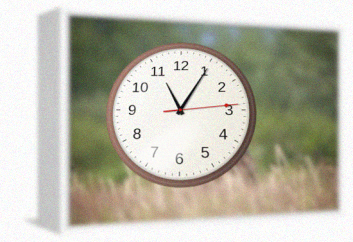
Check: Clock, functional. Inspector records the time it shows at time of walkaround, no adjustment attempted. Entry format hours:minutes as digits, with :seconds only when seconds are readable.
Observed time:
11:05:14
